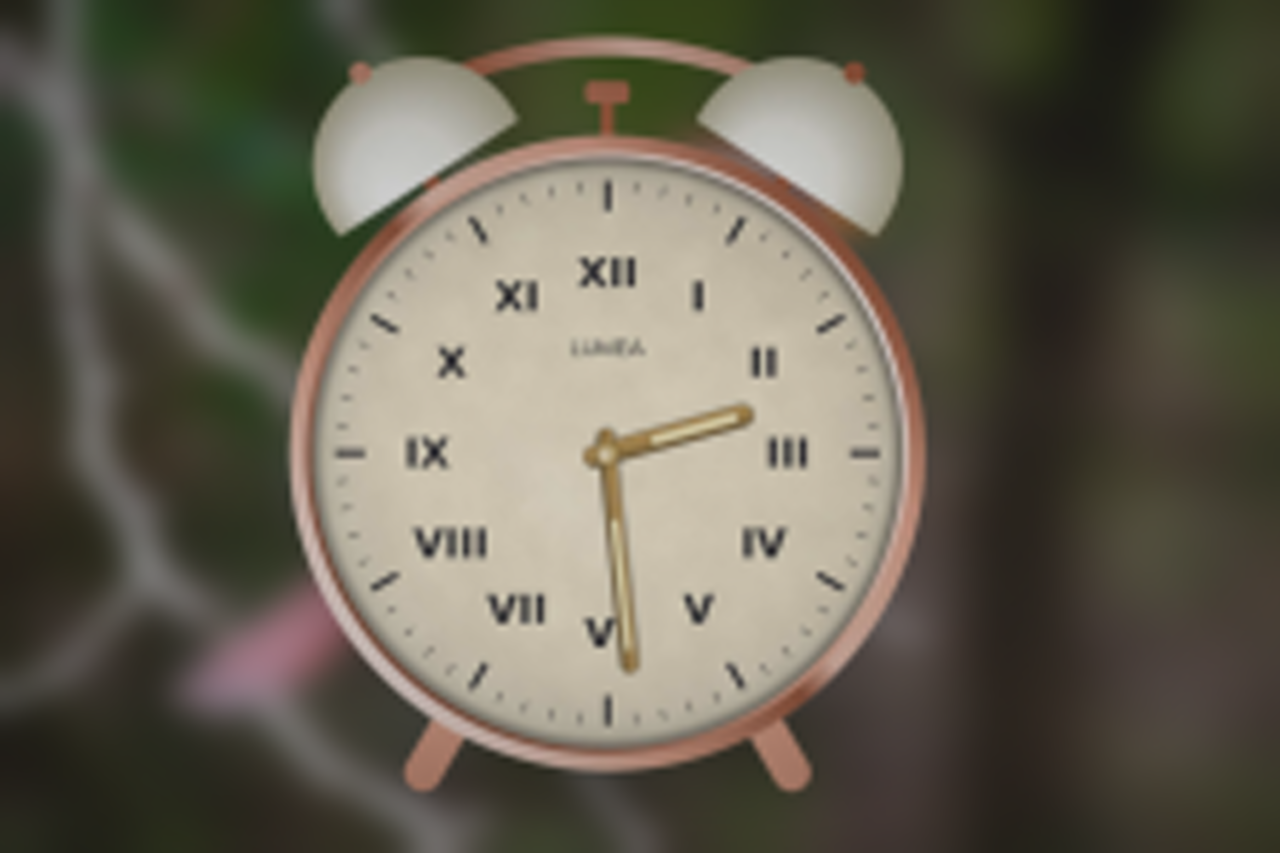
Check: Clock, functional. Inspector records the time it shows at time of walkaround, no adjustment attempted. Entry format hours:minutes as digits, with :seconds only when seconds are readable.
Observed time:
2:29
